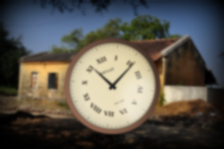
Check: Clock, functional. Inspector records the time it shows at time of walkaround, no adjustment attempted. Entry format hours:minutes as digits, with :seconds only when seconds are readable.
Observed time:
11:11
